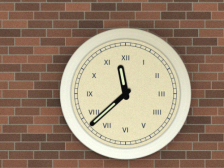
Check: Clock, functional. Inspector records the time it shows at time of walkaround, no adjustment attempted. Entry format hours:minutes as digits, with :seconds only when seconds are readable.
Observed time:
11:38
